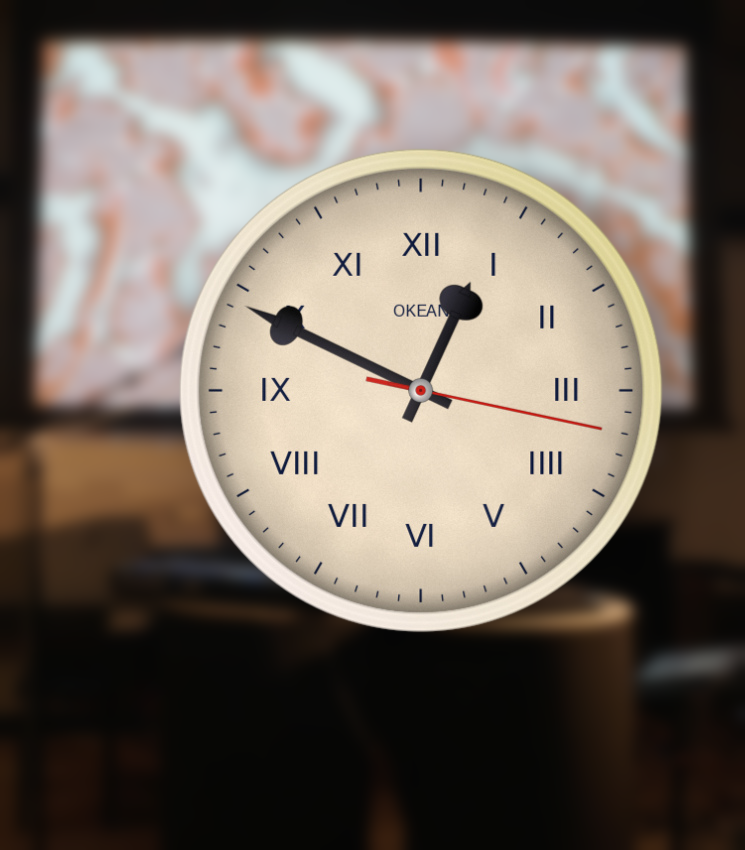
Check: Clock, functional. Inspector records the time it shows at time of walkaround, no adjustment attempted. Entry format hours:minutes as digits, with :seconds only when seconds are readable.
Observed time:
12:49:17
